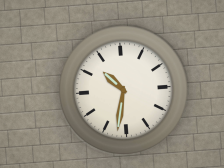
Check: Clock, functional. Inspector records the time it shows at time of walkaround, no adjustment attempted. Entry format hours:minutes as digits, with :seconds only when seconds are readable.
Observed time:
10:32
